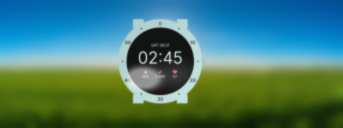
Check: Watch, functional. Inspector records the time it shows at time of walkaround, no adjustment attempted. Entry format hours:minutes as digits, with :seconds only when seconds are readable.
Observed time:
2:45
